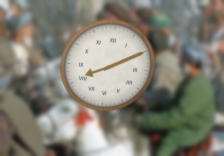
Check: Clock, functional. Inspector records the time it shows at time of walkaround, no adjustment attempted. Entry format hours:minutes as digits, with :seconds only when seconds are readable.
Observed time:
8:10
